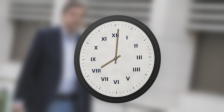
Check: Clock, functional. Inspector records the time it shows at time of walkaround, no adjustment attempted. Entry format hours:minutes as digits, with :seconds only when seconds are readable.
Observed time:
8:01
